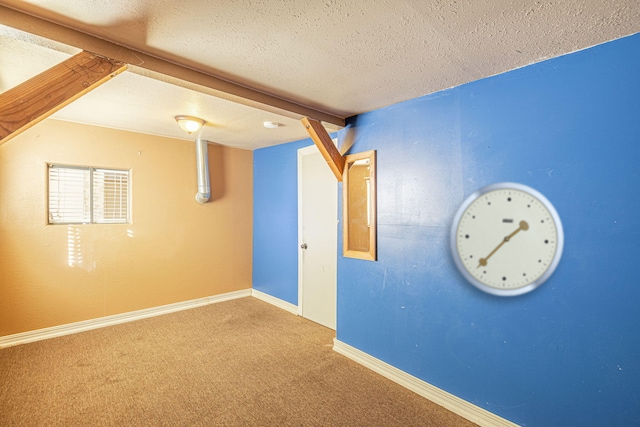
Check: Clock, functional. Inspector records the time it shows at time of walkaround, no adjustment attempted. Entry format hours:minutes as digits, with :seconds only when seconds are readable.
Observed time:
1:37
